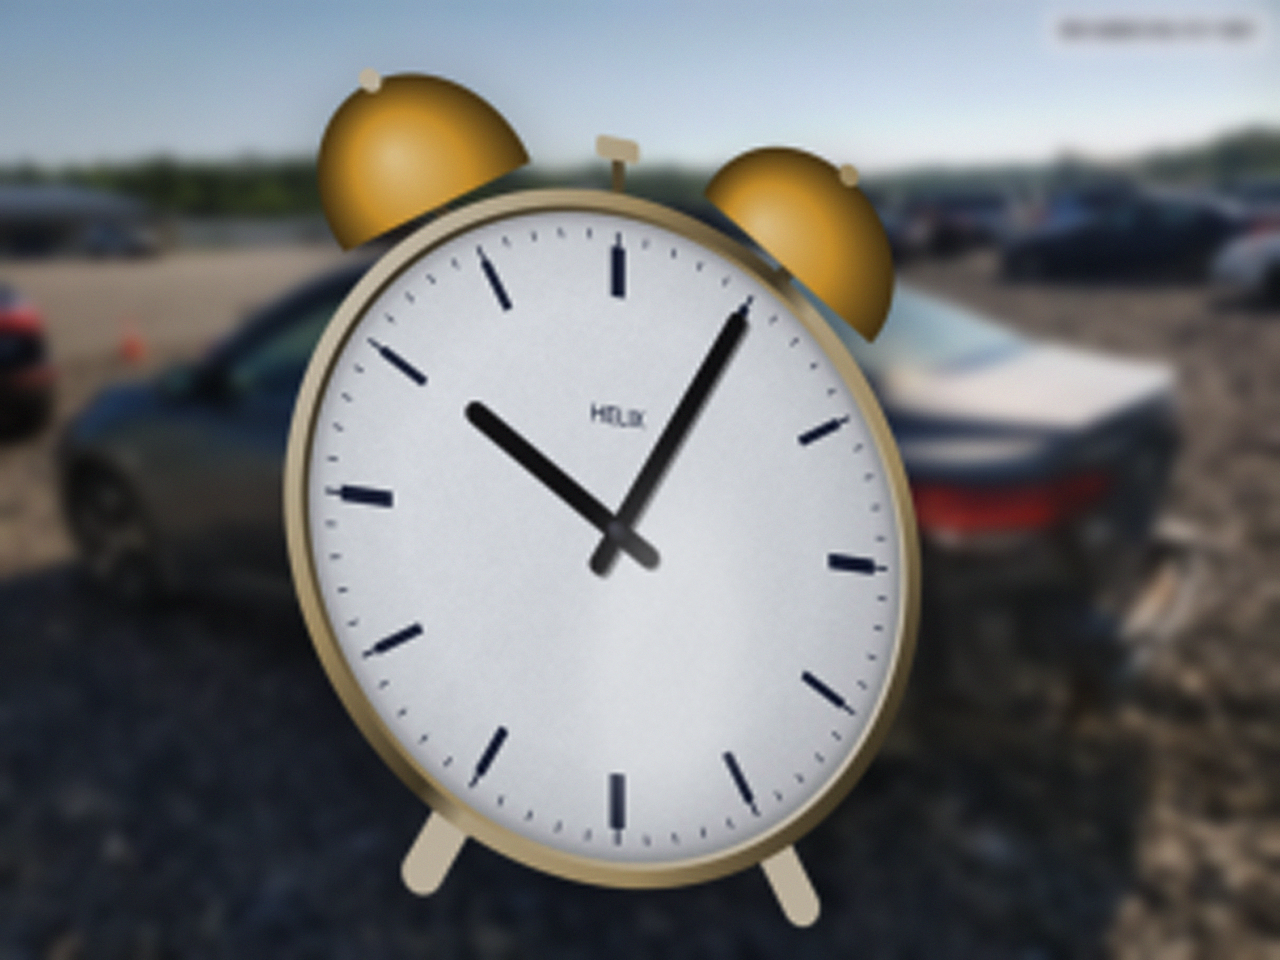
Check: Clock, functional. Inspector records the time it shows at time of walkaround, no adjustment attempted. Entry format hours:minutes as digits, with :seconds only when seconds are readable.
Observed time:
10:05
